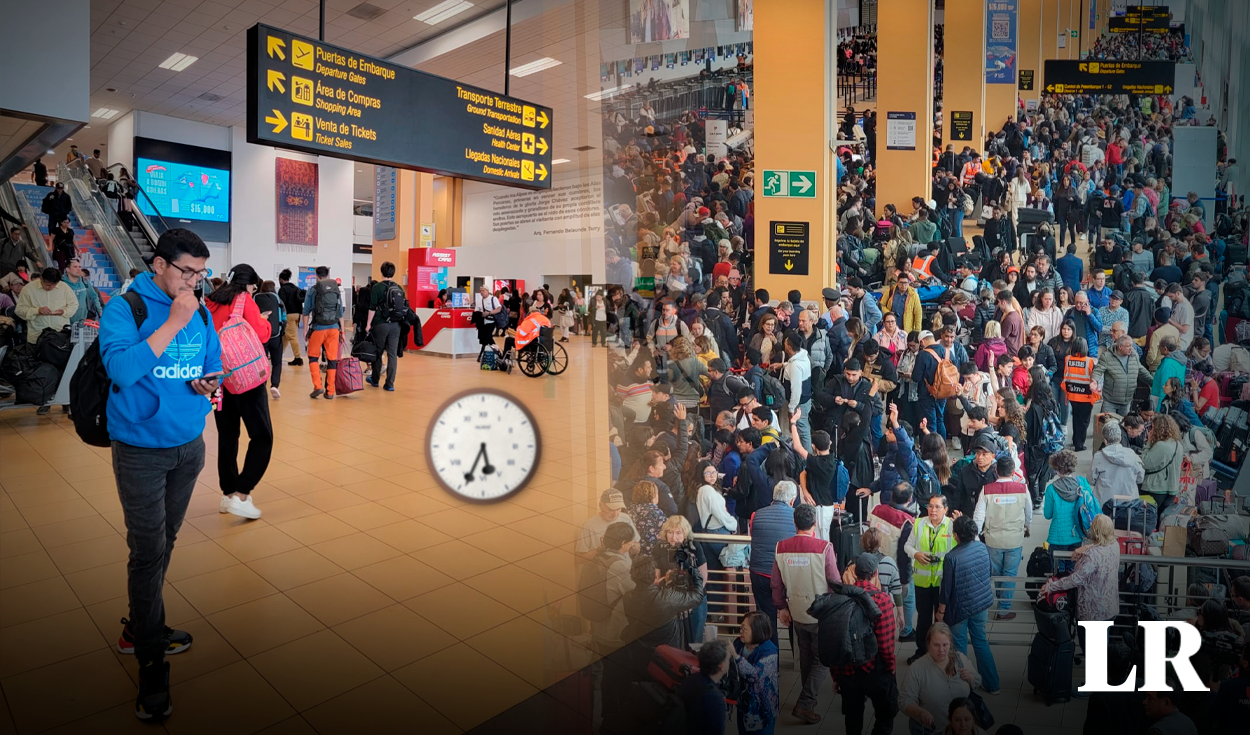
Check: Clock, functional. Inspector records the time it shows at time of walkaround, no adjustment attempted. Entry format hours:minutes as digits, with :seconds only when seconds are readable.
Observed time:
5:34
